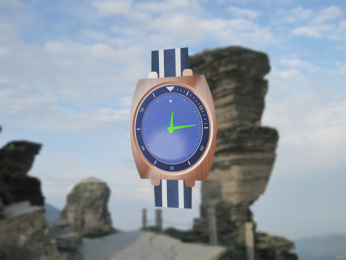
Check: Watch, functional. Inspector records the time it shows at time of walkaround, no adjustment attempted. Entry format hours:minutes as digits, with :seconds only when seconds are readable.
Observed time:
12:14
